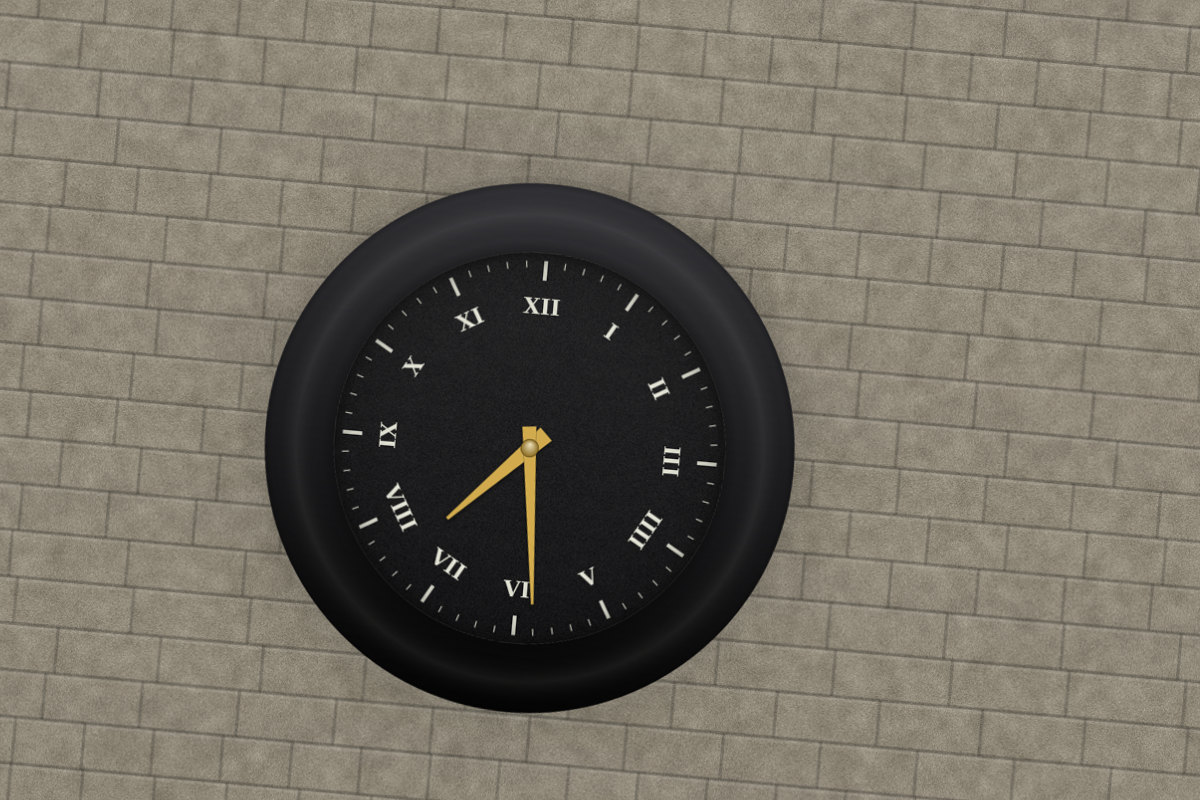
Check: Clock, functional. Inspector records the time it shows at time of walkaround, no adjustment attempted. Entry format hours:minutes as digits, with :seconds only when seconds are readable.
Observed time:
7:29
